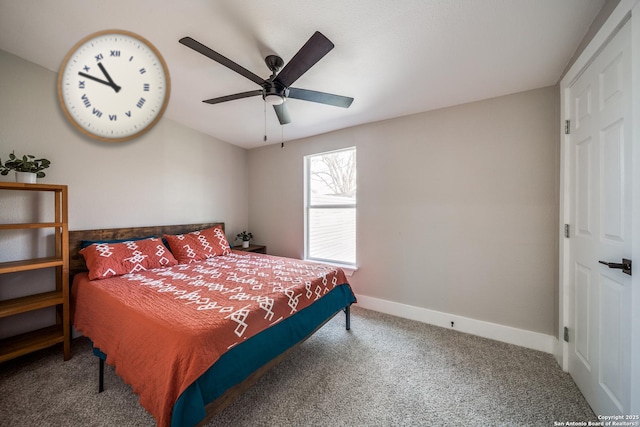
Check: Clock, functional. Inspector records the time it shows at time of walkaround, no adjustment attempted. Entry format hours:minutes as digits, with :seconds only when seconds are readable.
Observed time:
10:48
